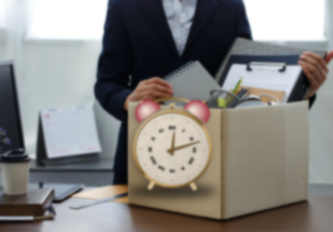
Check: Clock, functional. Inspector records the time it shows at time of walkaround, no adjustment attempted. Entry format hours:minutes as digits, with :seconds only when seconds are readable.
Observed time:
12:12
